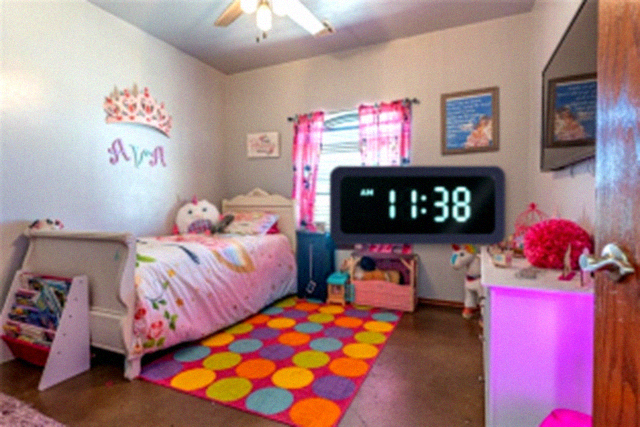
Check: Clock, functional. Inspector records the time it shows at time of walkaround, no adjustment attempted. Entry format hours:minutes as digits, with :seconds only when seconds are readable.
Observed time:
11:38
